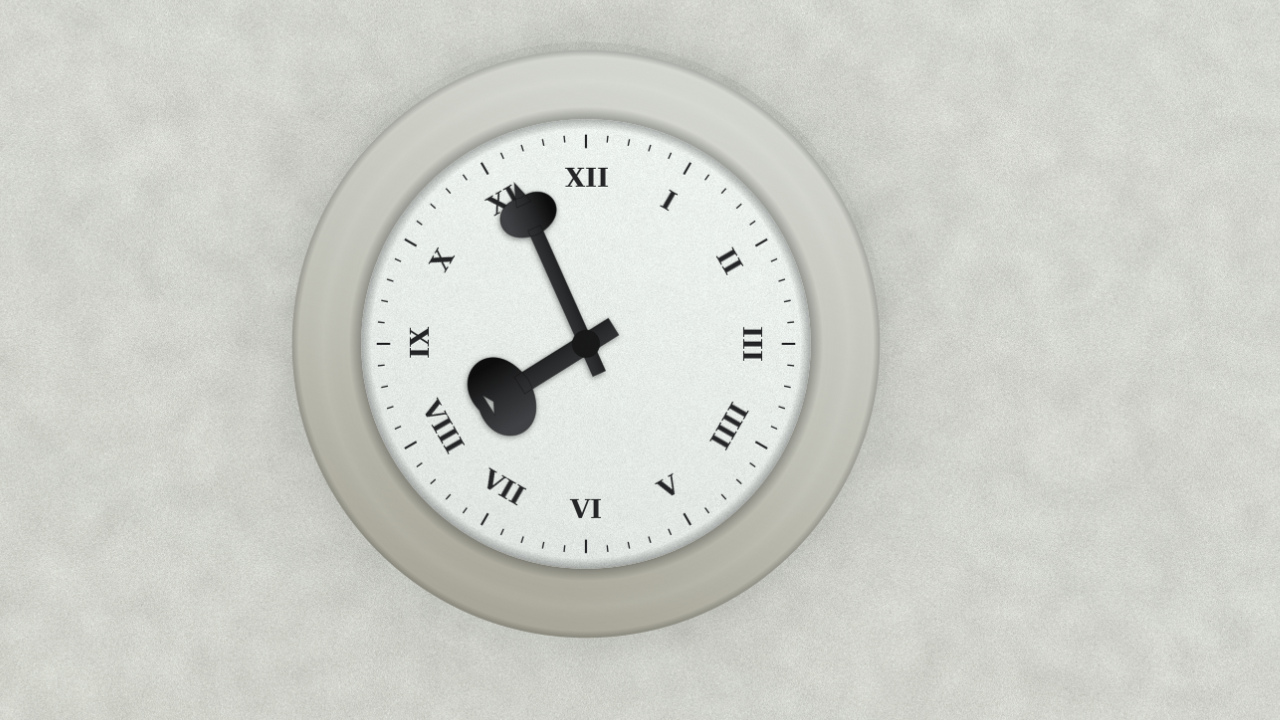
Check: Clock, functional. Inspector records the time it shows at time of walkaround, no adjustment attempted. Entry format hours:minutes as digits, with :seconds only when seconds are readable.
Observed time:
7:56
